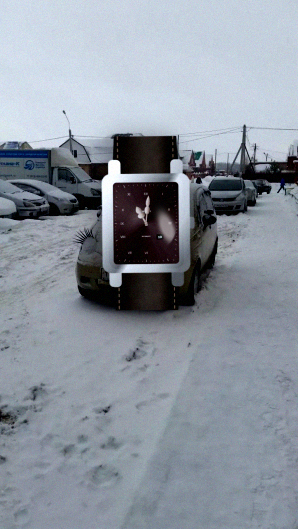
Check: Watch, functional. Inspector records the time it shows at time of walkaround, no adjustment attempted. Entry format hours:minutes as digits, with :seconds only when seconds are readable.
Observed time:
11:01
